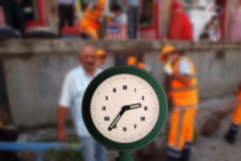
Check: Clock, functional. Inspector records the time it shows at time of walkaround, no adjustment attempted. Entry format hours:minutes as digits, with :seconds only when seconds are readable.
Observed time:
2:36
